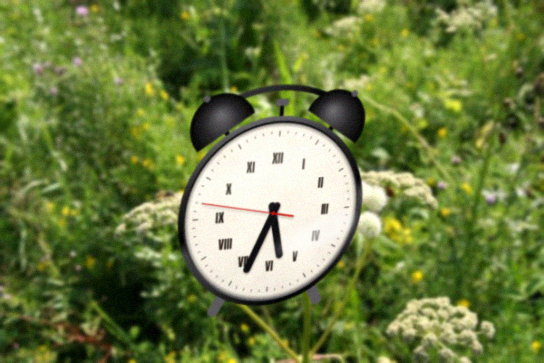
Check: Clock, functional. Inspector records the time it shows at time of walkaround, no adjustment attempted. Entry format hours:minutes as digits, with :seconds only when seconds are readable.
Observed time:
5:33:47
